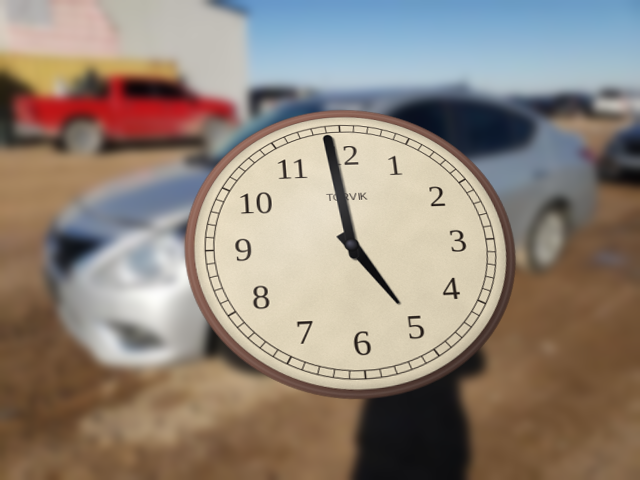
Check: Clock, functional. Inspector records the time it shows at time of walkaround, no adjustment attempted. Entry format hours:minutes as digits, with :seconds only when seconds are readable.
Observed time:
4:59
